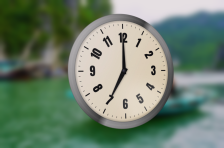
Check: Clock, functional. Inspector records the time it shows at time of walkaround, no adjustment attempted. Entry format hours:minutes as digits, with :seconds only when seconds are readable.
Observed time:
7:00
